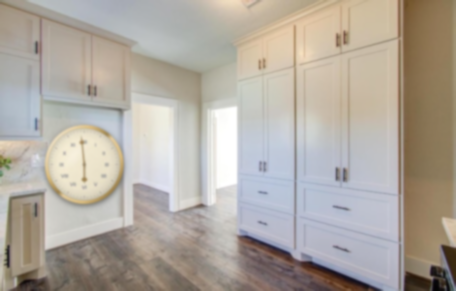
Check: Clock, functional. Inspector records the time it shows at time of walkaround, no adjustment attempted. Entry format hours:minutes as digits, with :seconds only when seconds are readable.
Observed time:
5:59
